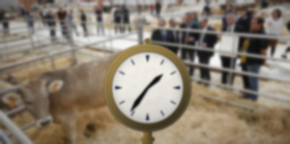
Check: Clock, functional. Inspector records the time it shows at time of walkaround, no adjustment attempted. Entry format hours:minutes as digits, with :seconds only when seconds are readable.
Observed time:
1:36
